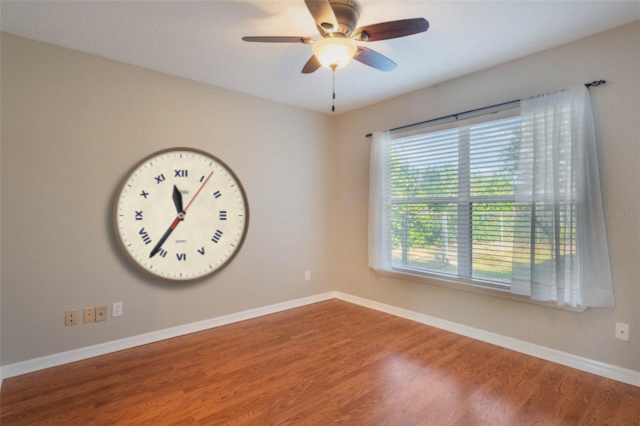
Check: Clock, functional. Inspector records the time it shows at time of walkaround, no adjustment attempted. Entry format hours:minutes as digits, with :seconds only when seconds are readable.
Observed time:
11:36:06
